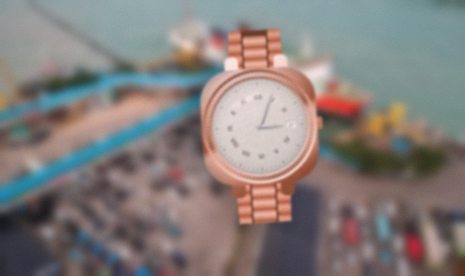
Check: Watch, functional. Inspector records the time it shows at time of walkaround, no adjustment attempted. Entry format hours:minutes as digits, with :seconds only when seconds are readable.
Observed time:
3:04
